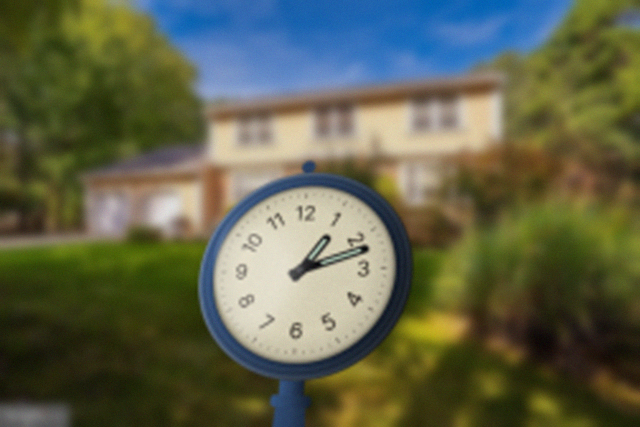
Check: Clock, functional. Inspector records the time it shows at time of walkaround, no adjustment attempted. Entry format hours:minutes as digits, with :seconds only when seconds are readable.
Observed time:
1:12
